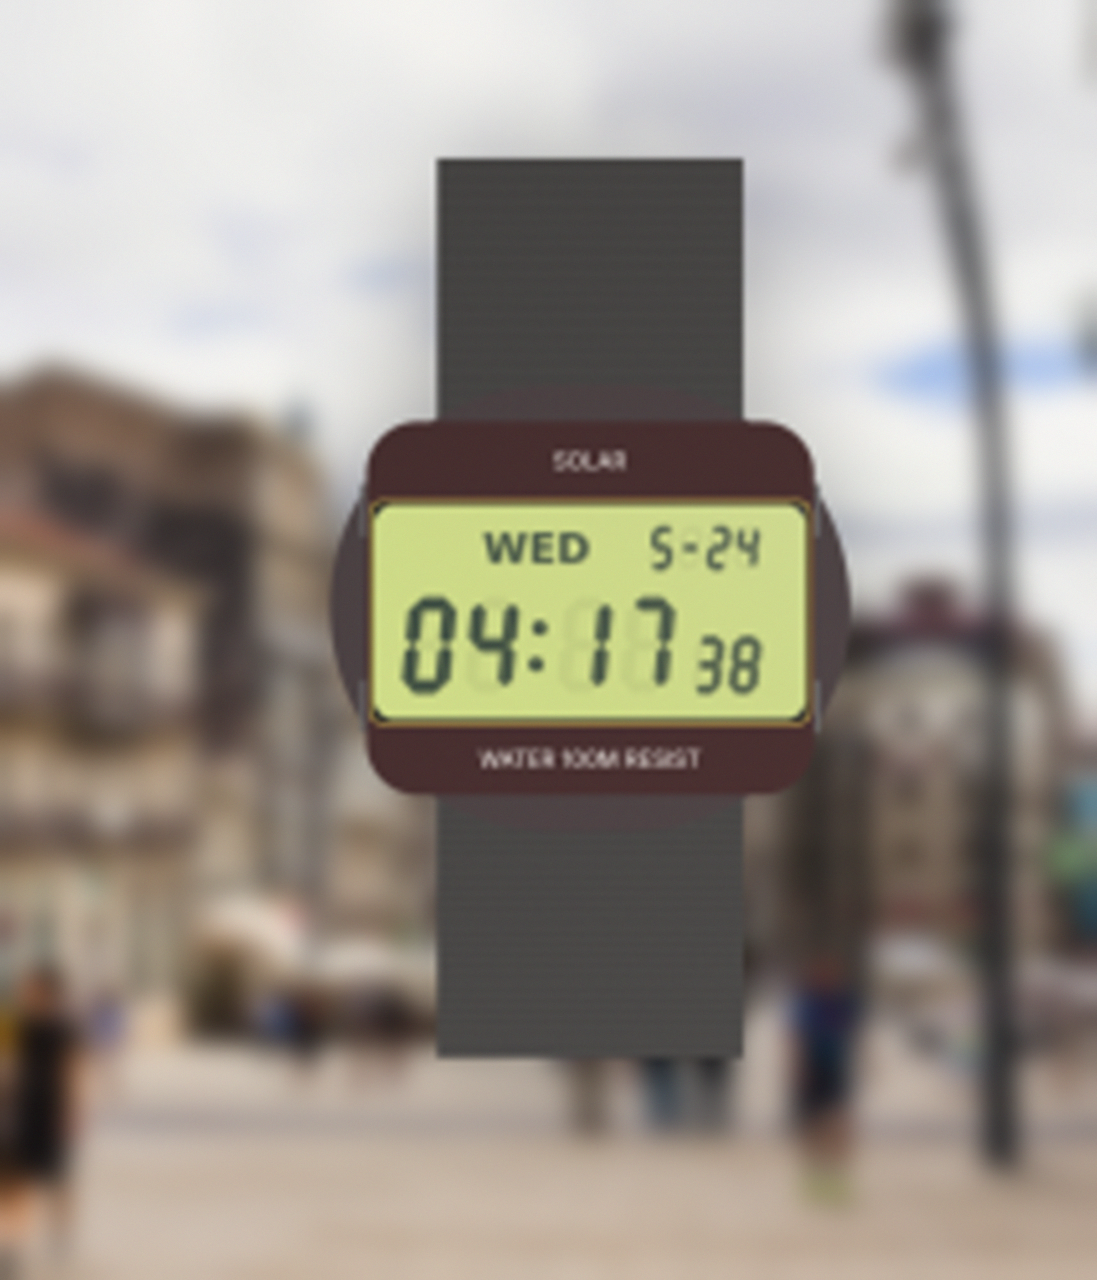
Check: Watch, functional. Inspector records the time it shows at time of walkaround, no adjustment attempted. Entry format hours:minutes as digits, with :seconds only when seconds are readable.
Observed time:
4:17:38
